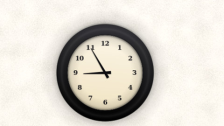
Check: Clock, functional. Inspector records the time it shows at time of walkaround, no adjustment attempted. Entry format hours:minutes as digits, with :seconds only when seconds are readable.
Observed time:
8:55
